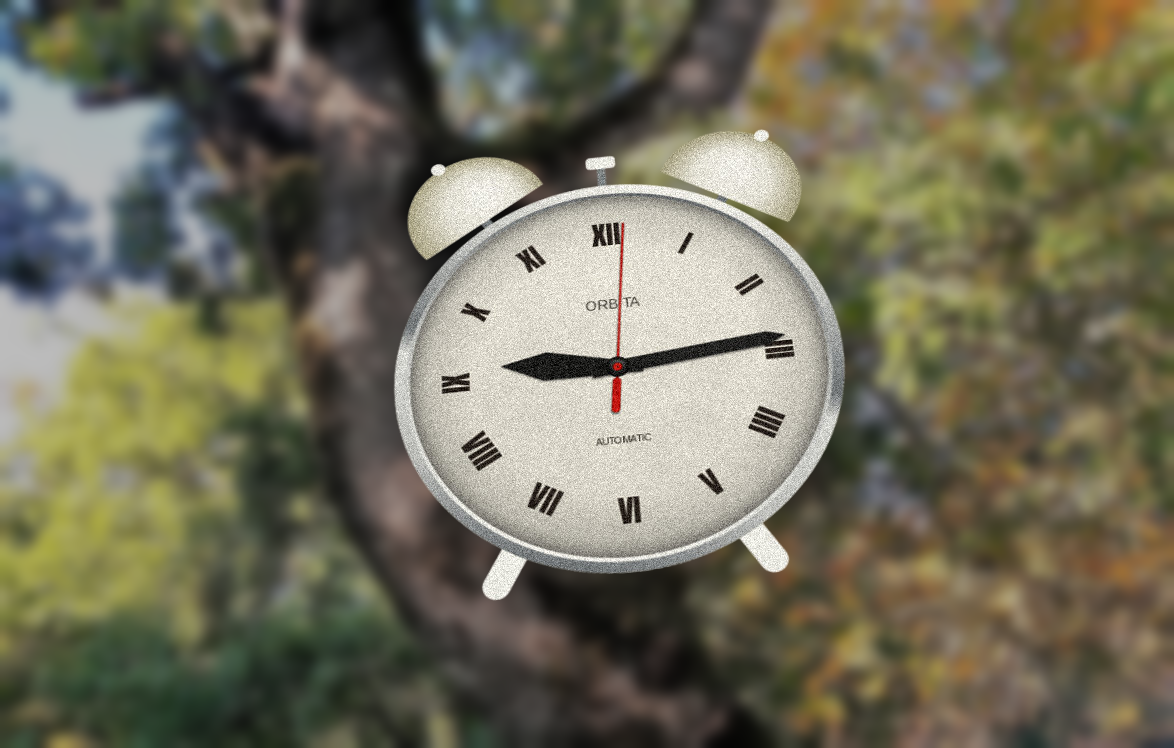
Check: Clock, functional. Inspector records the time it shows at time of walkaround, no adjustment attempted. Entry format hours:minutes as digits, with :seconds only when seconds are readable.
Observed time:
9:14:01
